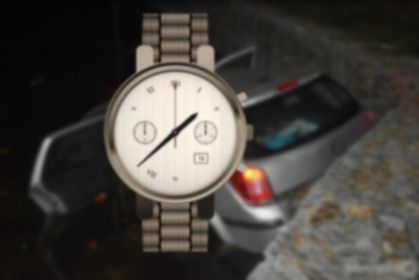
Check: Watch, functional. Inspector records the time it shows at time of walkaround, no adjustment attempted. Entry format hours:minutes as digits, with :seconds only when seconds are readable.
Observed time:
1:38
